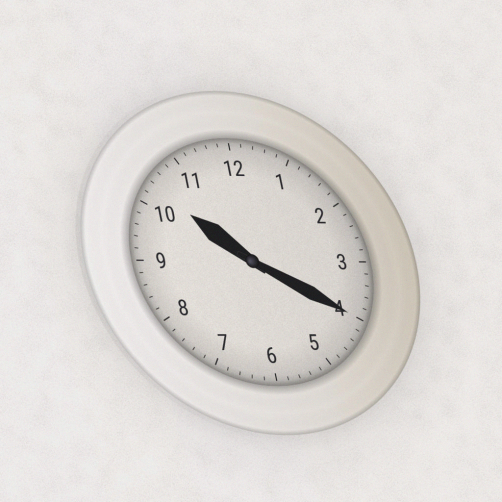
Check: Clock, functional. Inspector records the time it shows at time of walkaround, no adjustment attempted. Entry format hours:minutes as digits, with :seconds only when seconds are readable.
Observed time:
10:20
